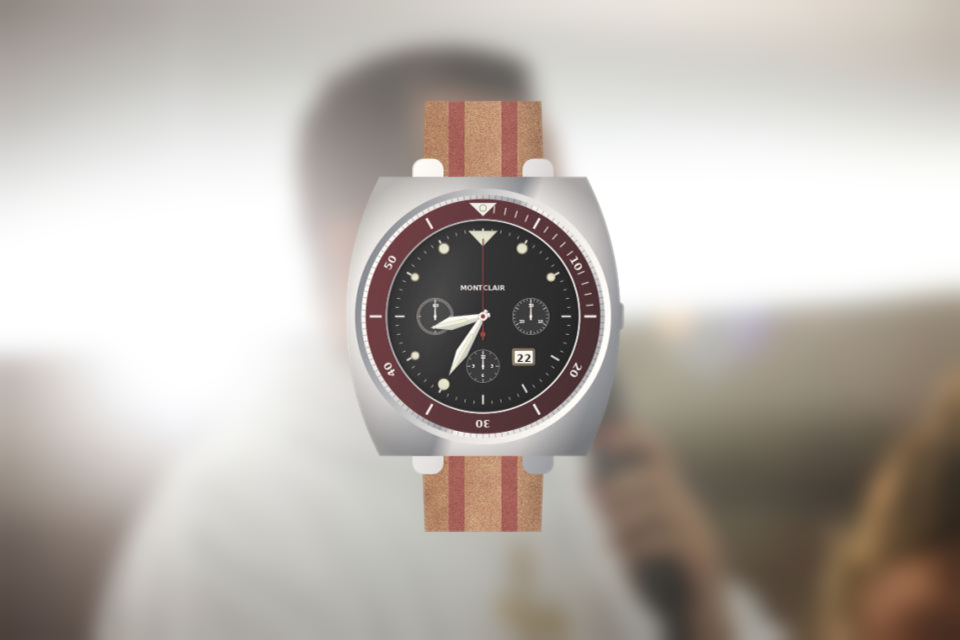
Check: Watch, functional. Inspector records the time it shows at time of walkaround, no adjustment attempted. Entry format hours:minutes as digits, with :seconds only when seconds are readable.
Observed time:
8:35
